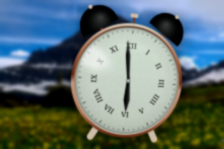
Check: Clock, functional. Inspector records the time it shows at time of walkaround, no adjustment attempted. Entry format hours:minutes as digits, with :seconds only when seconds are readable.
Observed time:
5:59
